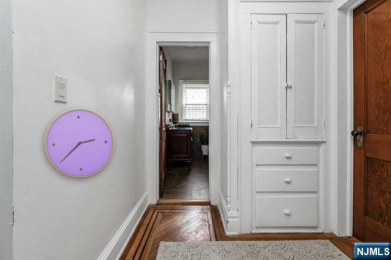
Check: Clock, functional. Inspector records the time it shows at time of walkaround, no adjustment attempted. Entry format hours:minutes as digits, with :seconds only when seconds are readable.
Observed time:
2:38
